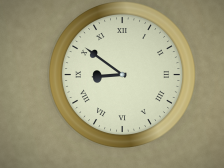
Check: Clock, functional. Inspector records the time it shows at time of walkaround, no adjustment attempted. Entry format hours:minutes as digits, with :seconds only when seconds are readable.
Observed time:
8:51
